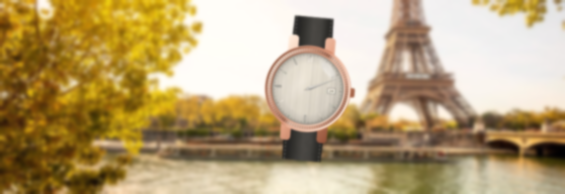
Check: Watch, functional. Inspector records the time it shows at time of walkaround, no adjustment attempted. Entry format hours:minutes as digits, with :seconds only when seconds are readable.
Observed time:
2:11
